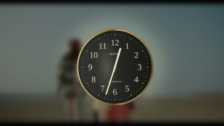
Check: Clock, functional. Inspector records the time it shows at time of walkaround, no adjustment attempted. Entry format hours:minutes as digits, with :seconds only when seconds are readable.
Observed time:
12:33
